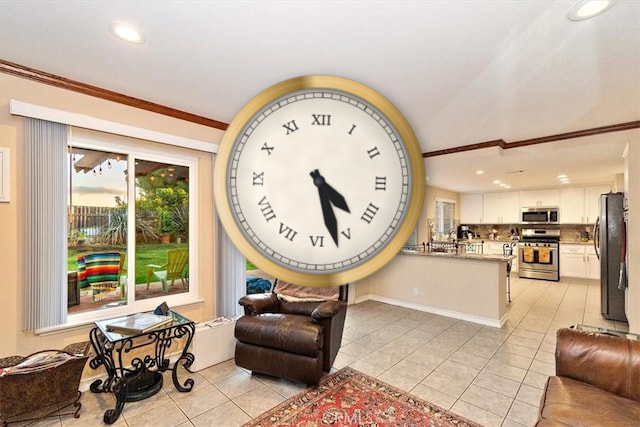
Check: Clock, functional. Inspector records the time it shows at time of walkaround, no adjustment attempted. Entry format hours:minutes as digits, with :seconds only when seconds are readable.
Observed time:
4:27
